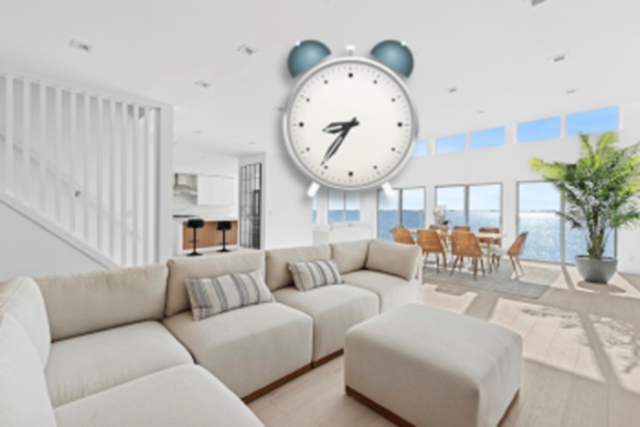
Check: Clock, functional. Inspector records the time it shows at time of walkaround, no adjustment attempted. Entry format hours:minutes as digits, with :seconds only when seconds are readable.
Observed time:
8:36
